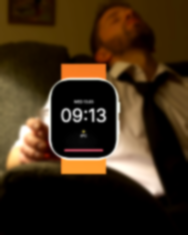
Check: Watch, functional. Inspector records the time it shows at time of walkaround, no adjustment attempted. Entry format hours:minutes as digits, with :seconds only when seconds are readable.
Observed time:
9:13
